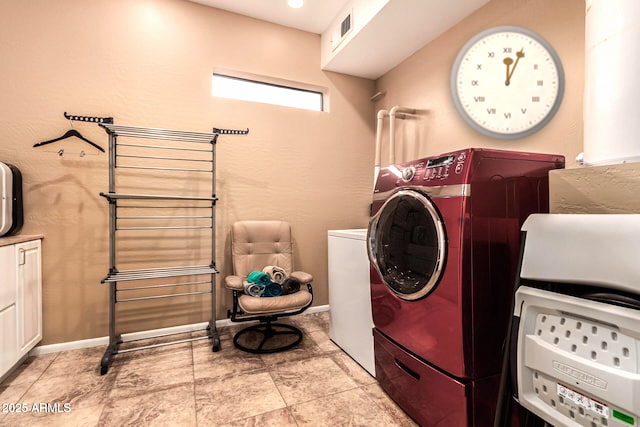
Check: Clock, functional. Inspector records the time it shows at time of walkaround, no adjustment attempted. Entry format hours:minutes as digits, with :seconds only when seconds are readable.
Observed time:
12:04
